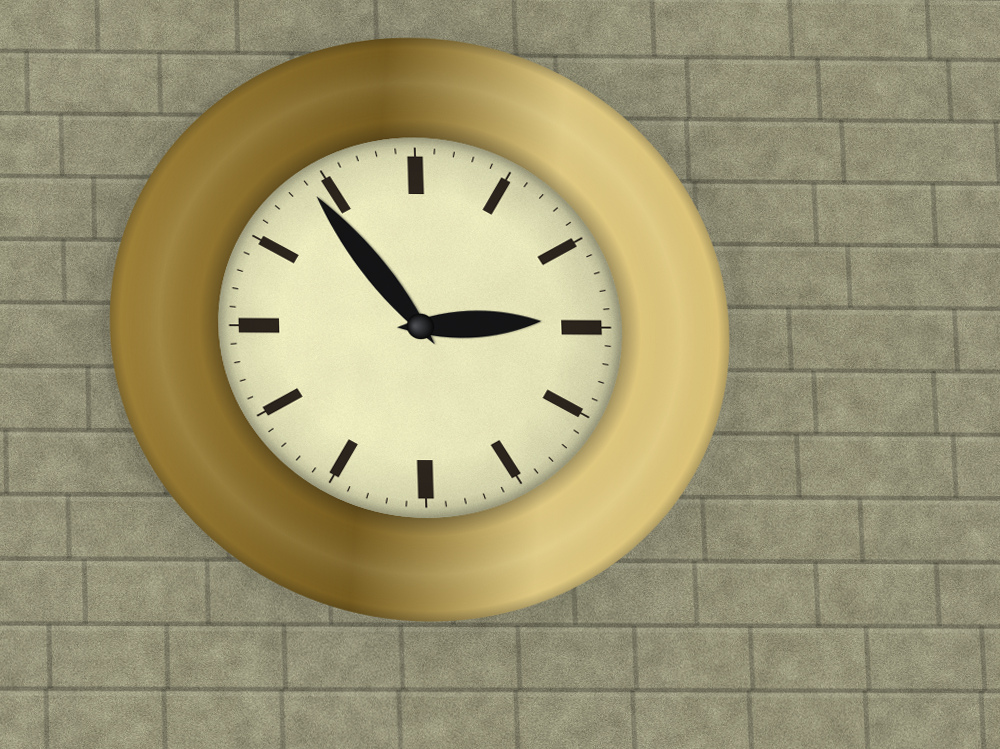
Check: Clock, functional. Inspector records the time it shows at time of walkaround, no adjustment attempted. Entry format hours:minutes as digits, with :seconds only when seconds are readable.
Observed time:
2:54
